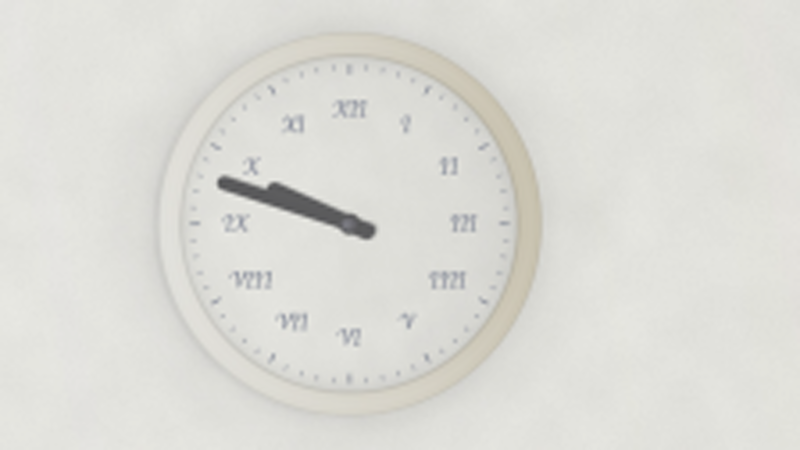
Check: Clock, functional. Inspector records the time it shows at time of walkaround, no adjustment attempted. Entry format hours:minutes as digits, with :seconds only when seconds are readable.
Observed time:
9:48
